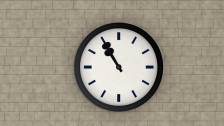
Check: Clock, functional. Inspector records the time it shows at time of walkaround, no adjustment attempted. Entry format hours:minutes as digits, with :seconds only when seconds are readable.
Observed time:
10:55
